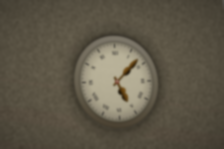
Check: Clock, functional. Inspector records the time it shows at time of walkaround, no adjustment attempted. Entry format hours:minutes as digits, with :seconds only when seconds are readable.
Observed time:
5:08
